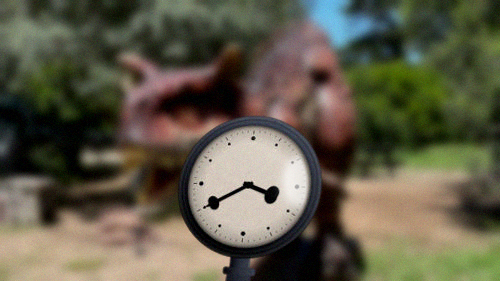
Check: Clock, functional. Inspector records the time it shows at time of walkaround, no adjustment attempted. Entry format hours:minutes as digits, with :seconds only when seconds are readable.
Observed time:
3:40
